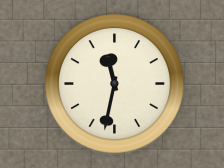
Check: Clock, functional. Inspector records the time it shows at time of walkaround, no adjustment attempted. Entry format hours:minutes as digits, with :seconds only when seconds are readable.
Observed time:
11:32
